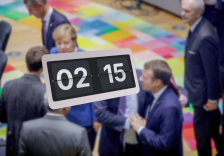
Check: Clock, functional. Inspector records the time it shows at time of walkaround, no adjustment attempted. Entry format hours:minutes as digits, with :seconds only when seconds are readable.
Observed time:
2:15
